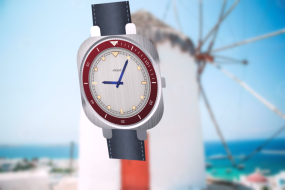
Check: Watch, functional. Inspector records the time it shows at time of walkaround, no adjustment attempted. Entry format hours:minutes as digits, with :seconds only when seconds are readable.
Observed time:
9:05
